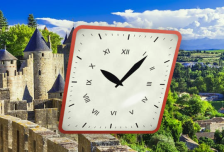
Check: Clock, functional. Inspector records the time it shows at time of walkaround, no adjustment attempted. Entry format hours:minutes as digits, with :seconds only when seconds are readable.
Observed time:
10:06
